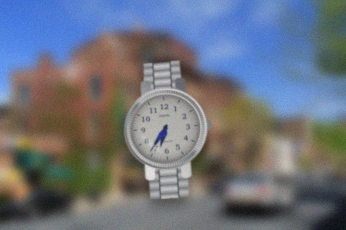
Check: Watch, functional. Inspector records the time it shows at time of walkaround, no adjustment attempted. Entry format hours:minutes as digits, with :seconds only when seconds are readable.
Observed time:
6:36
